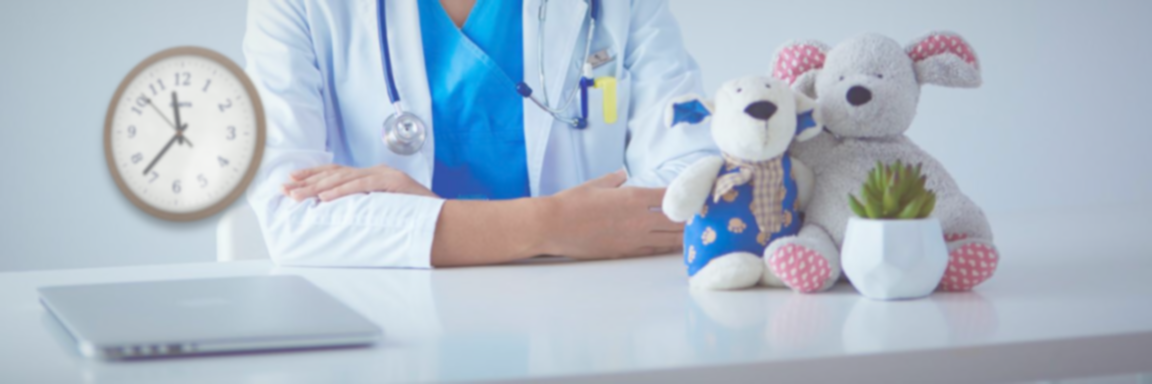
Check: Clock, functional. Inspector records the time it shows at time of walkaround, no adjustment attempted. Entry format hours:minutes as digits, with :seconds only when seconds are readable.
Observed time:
11:36:52
